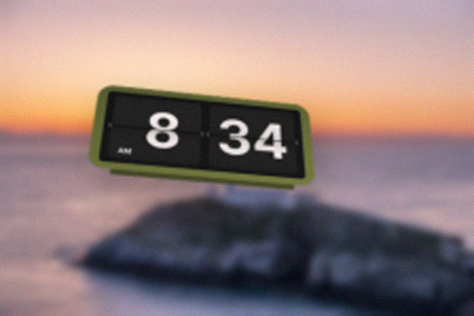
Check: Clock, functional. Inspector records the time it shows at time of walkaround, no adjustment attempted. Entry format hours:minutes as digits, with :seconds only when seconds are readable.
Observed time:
8:34
